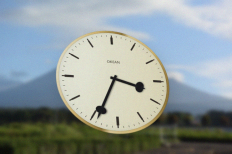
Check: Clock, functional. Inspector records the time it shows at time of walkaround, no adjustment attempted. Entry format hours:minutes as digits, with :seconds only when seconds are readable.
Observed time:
3:34
